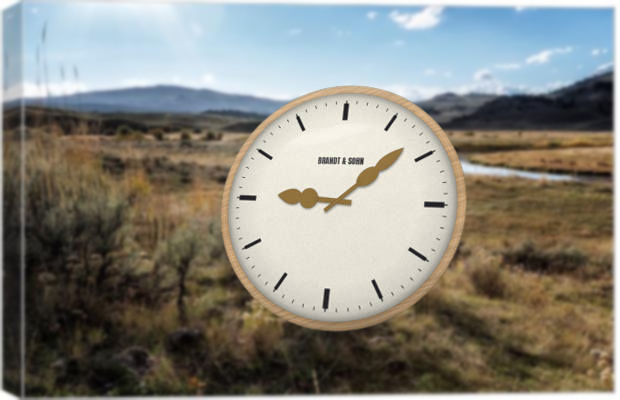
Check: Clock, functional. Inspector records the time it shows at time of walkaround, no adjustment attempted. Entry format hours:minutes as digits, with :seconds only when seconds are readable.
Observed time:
9:08
